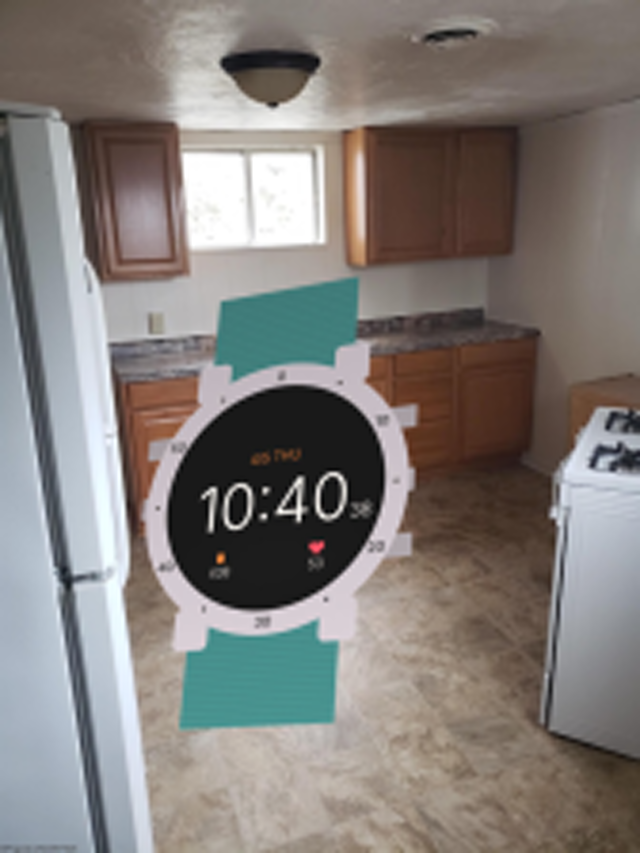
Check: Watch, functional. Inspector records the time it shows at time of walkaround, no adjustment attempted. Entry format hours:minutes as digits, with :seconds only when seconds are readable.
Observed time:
10:40
